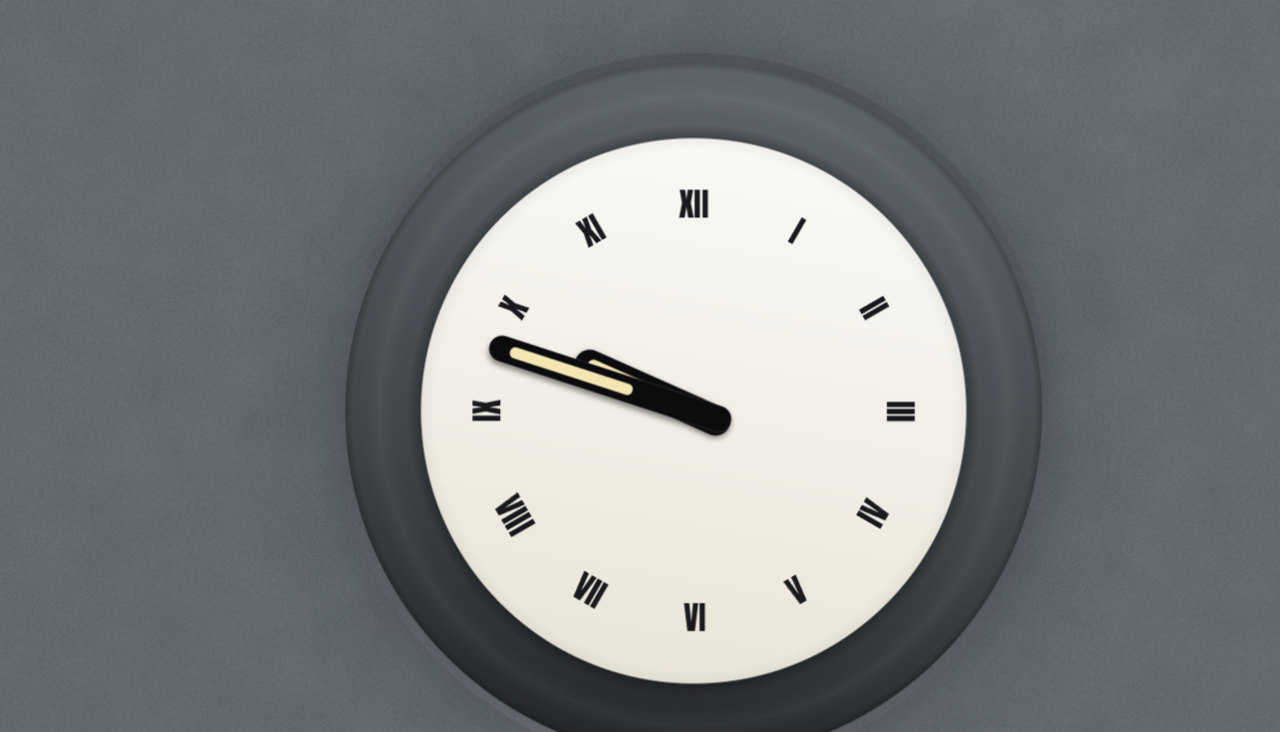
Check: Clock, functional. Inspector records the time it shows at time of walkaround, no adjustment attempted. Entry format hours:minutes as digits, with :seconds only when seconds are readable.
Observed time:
9:48
